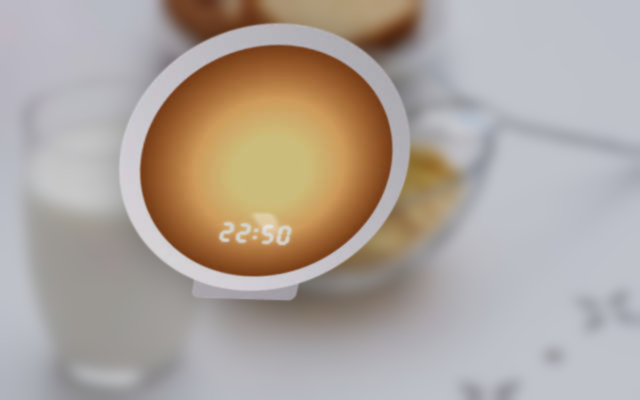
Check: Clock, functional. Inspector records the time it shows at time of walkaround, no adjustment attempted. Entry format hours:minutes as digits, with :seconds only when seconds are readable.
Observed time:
22:50
